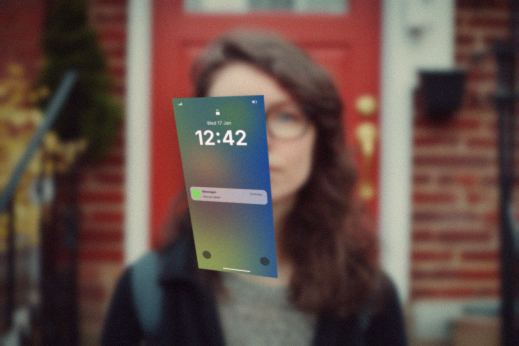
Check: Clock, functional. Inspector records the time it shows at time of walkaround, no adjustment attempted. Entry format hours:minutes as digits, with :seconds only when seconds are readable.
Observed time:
12:42
